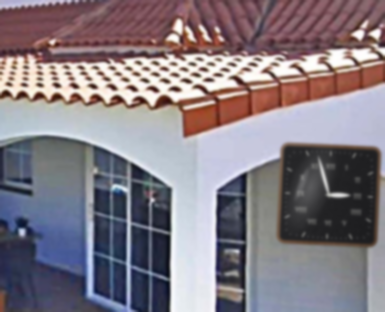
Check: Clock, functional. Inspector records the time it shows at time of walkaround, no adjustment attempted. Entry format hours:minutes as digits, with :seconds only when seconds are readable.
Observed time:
2:57
